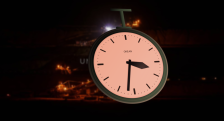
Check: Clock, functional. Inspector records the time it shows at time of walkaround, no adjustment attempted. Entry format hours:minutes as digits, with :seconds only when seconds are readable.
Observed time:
3:32
